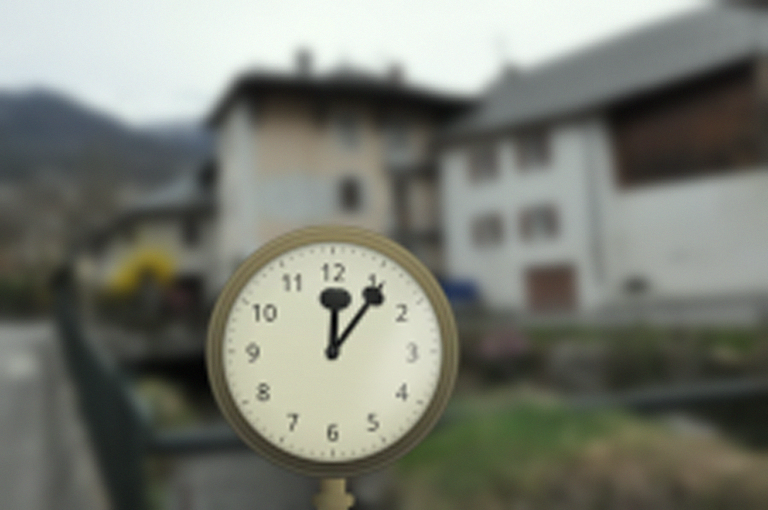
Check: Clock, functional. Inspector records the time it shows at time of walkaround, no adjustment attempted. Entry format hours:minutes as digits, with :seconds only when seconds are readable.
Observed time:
12:06
